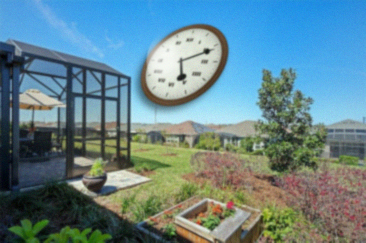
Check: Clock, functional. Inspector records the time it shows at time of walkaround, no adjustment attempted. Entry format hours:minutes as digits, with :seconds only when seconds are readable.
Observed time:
5:11
